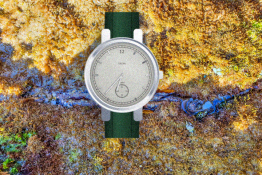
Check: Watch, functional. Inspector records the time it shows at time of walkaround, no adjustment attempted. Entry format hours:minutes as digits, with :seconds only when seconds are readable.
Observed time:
6:37
